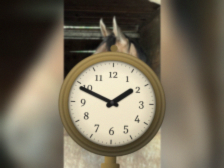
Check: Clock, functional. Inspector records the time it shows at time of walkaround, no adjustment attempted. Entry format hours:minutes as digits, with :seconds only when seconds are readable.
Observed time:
1:49
